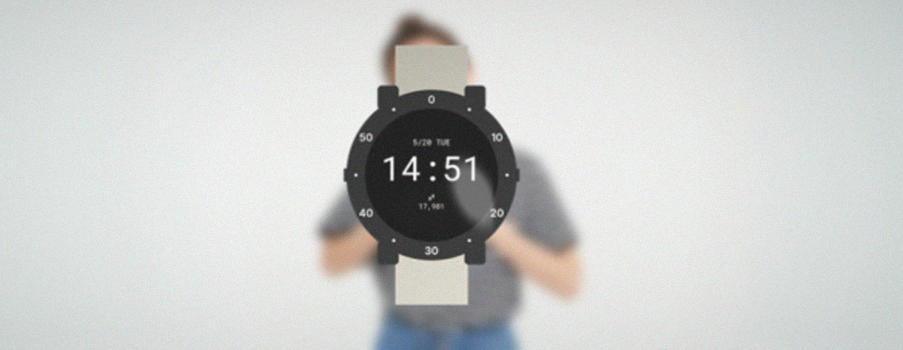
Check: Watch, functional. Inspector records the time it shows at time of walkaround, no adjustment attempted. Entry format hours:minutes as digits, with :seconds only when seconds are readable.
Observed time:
14:51
